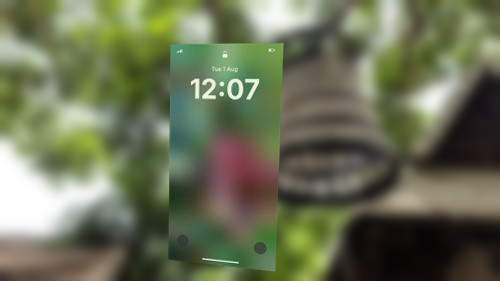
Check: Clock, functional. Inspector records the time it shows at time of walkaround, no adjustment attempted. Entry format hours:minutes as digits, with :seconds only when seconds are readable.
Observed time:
12:07
